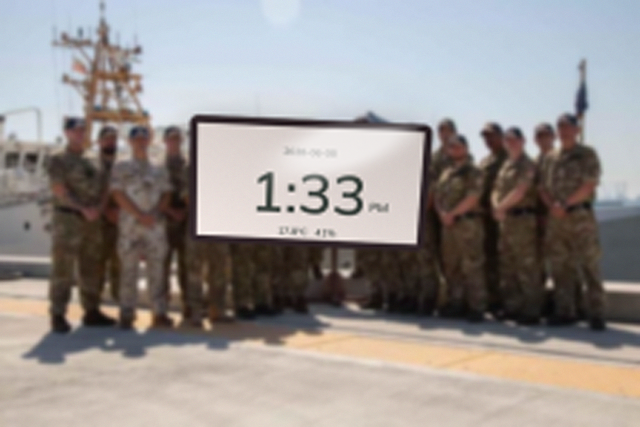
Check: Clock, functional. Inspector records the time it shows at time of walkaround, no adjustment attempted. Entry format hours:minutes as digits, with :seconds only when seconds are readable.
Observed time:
1:33
